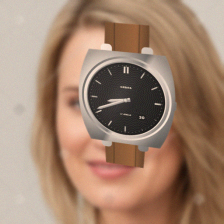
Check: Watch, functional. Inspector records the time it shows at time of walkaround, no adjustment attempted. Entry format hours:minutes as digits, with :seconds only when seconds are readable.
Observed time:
8:41
